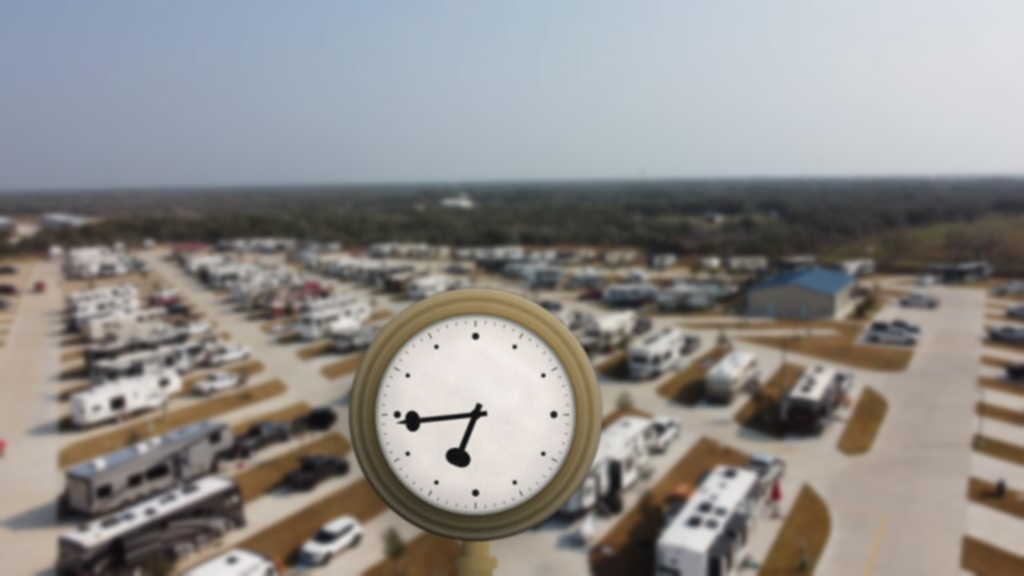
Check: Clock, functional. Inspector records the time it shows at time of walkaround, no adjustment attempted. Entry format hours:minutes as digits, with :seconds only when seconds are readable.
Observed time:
6:44
